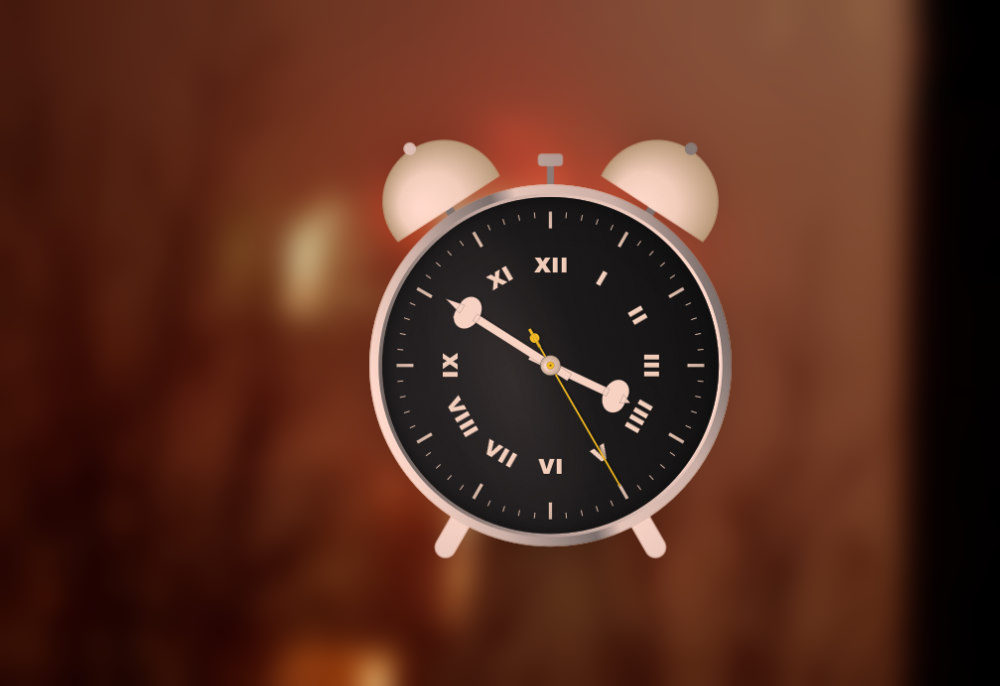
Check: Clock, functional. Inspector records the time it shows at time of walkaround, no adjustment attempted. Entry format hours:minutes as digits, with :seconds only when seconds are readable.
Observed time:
3:50:25
